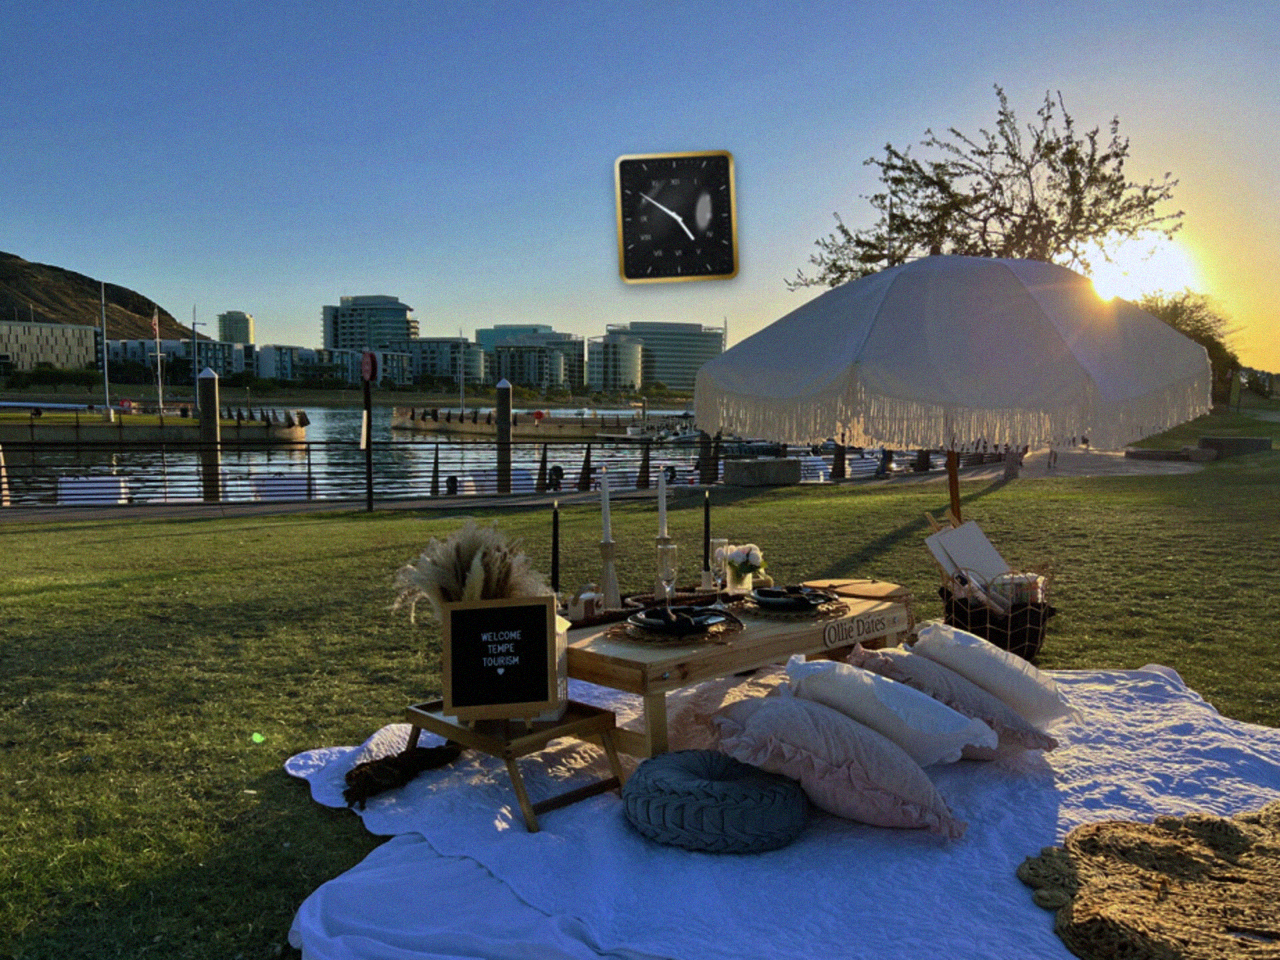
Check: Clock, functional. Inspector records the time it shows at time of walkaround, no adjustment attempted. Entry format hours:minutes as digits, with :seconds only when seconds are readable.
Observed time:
4:51
